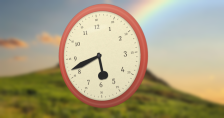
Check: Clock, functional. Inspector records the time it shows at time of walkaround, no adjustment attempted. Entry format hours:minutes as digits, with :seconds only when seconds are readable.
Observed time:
5:42
